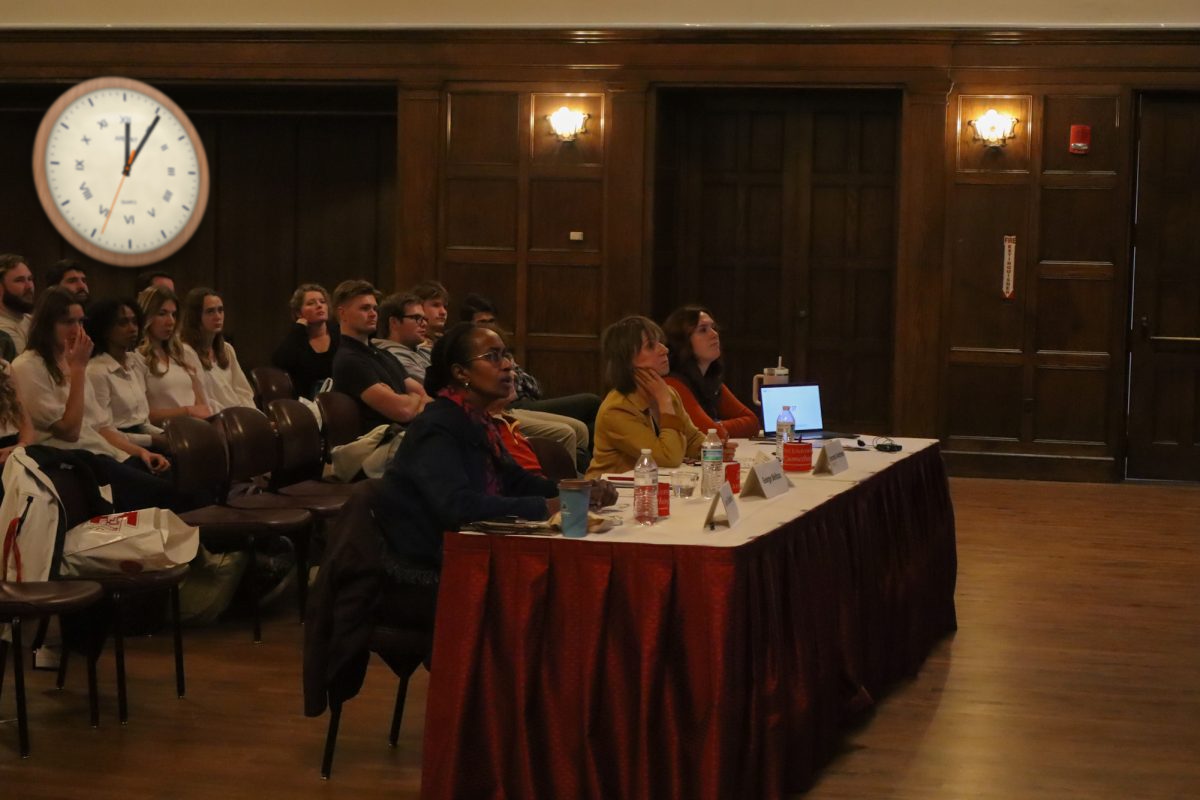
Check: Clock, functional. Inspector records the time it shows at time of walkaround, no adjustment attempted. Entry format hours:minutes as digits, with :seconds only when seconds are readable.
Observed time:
12:05:34
